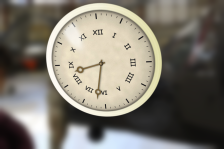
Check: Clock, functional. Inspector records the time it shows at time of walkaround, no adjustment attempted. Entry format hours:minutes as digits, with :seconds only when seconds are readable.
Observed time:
8:32
